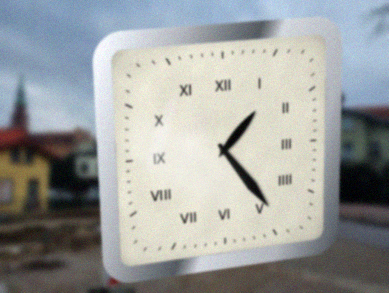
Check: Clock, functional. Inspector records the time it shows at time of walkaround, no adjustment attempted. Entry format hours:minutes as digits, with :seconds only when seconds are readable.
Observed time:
1:24
